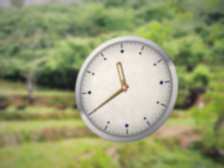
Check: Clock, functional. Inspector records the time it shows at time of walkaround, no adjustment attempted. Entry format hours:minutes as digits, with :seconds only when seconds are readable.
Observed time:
11:40
